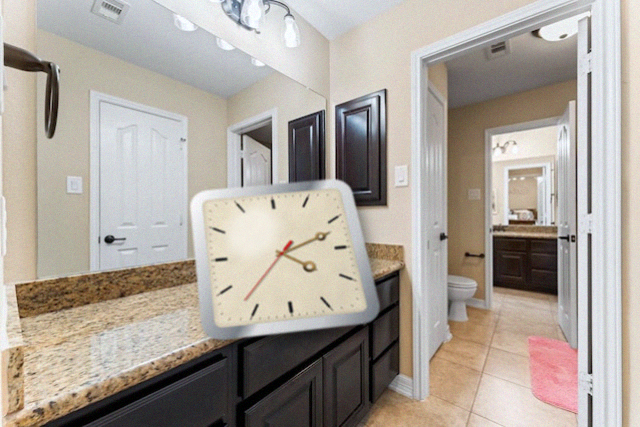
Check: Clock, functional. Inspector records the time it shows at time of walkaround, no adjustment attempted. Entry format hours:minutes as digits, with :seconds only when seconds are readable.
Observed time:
4:11:37
